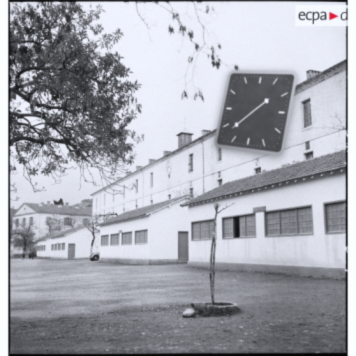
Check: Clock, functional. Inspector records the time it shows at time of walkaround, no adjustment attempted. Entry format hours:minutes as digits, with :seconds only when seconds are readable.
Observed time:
1:38
